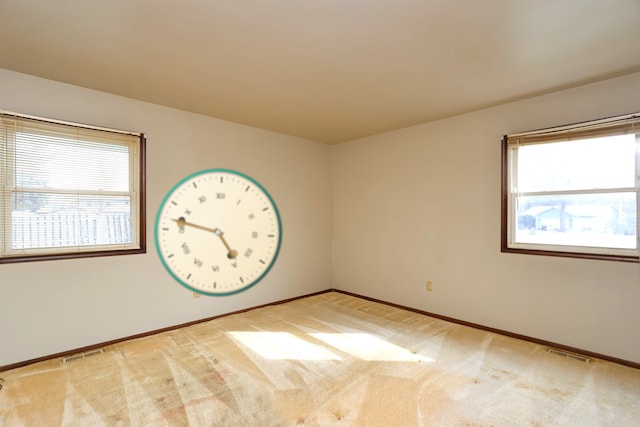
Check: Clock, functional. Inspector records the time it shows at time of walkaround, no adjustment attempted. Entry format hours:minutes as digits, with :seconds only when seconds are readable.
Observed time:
4:47
